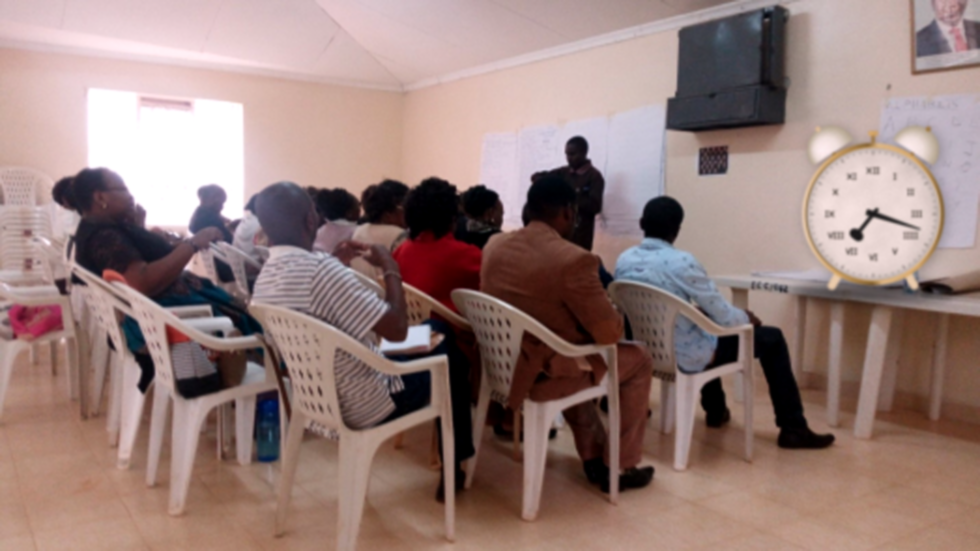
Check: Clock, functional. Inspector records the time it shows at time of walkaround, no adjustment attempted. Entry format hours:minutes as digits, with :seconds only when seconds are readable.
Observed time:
7:18
